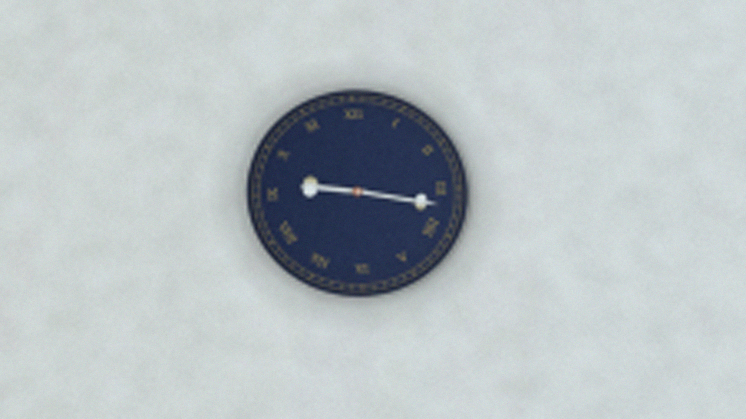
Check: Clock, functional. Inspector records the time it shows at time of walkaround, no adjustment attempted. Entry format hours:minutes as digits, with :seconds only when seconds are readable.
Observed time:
9:17
